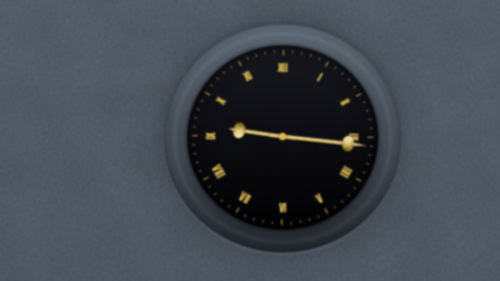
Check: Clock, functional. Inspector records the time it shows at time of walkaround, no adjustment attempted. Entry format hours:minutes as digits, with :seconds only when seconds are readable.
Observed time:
9:16
